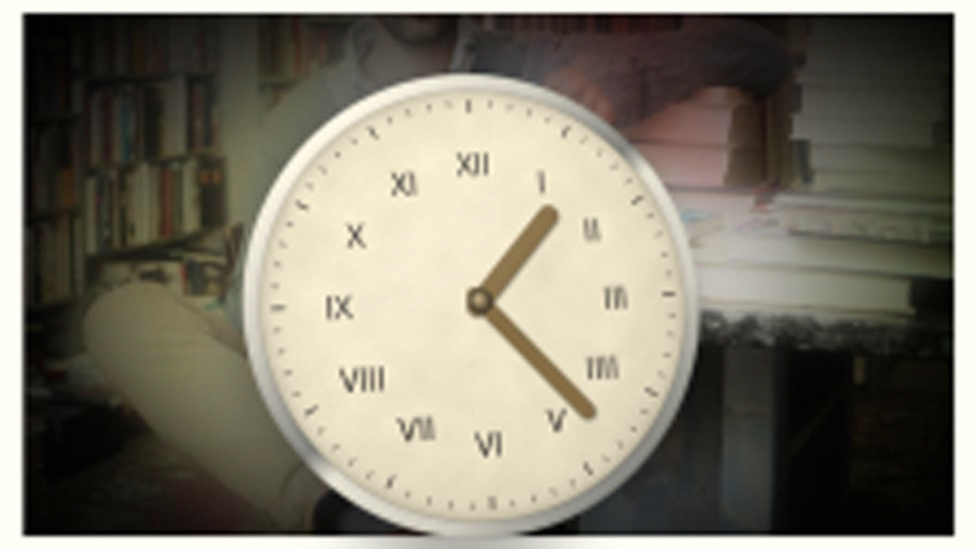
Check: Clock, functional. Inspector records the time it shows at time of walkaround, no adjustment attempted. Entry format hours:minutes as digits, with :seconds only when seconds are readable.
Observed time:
1:23
